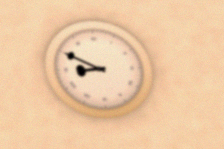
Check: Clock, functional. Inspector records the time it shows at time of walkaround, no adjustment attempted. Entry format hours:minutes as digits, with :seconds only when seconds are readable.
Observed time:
8:50
